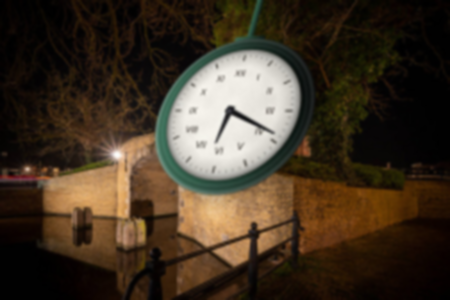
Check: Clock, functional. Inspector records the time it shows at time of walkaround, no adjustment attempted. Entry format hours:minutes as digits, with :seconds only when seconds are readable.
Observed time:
6:19
